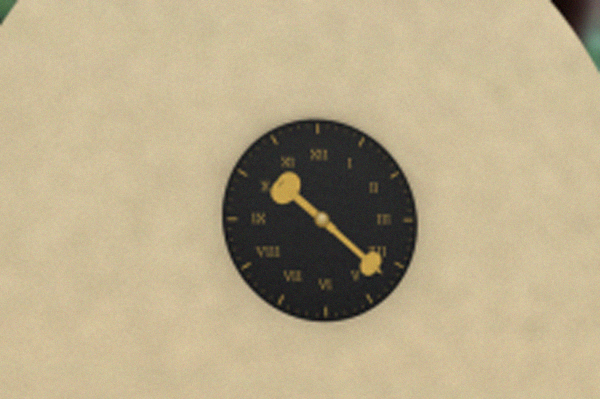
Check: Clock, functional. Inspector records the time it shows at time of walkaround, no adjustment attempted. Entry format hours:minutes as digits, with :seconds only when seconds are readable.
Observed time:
10:22
